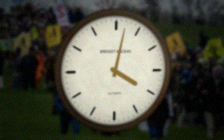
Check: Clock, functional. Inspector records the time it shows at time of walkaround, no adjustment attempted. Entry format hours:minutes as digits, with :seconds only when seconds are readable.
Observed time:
4:02
